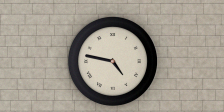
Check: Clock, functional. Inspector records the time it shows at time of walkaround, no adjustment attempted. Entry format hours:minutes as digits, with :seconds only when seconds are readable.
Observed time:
4:47
